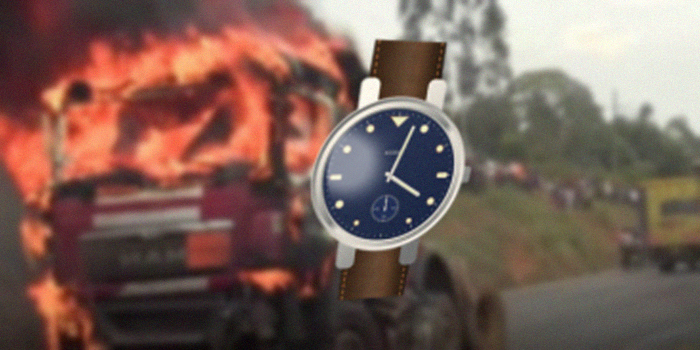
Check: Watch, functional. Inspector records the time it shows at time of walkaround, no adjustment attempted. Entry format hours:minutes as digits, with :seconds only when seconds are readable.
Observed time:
4:03
